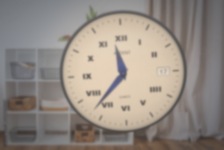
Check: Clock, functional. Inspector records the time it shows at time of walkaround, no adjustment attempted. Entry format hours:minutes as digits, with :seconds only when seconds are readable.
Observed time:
11:37
